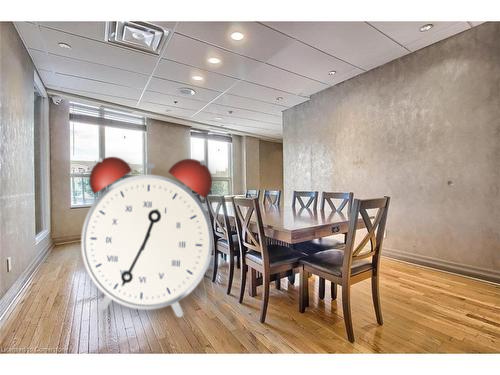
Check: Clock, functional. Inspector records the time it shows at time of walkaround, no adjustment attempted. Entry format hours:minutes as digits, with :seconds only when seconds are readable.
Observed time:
12:34
